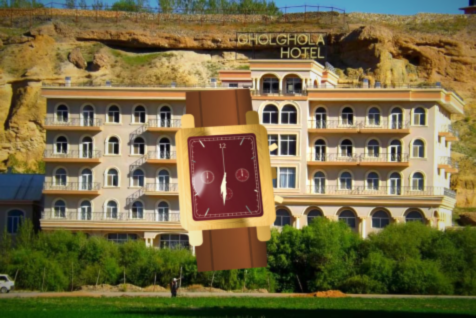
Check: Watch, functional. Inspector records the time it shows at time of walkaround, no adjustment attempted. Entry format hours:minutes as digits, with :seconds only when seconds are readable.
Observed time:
6:31
